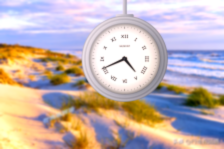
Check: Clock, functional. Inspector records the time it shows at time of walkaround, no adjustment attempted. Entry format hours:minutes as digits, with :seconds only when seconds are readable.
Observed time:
4:41
